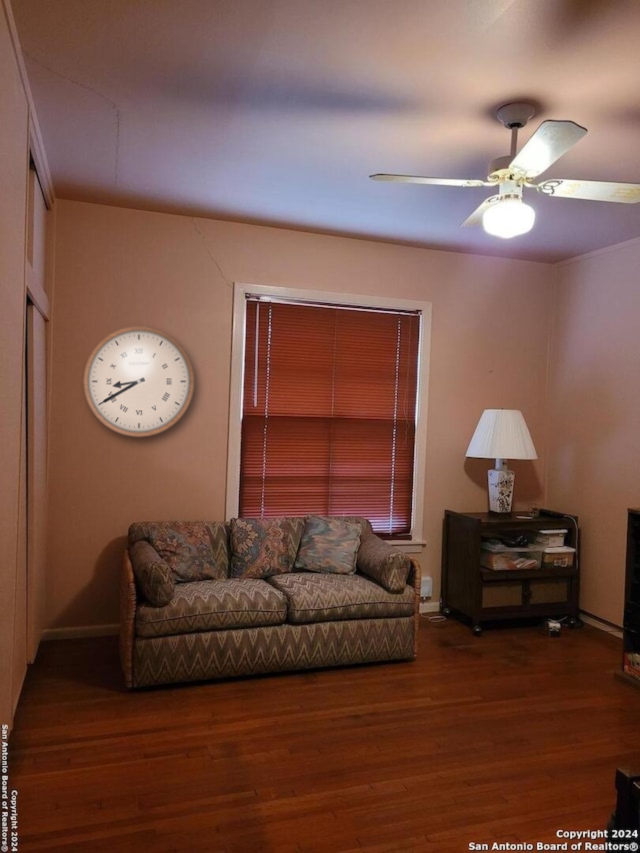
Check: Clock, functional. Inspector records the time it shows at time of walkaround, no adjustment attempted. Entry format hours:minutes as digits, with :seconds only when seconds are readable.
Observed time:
8:40
